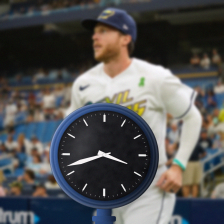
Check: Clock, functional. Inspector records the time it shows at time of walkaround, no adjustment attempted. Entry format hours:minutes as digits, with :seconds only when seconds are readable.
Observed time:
3:42
